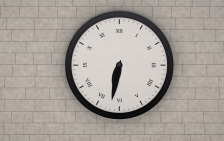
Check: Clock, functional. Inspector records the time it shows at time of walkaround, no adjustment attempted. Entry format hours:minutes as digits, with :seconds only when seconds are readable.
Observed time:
6:32
